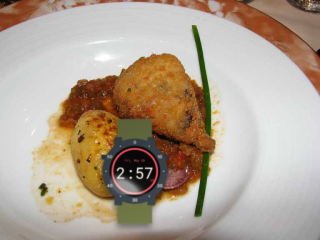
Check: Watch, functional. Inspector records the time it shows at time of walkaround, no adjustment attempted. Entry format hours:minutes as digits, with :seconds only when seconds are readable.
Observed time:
2:57
